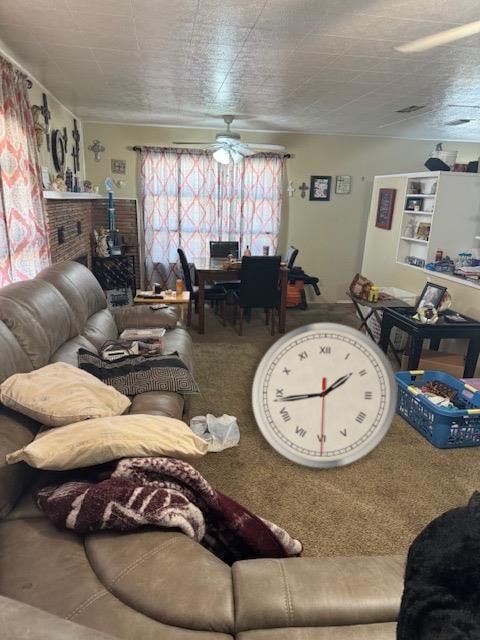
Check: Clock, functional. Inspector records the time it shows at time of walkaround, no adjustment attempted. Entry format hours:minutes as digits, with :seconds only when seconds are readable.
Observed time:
1:43:30
